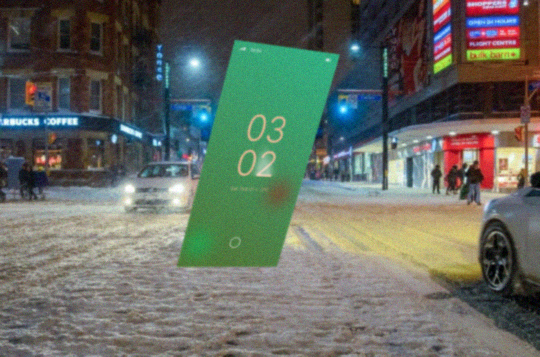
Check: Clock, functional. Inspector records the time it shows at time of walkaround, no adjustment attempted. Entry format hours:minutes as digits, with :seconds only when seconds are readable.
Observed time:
3:02
